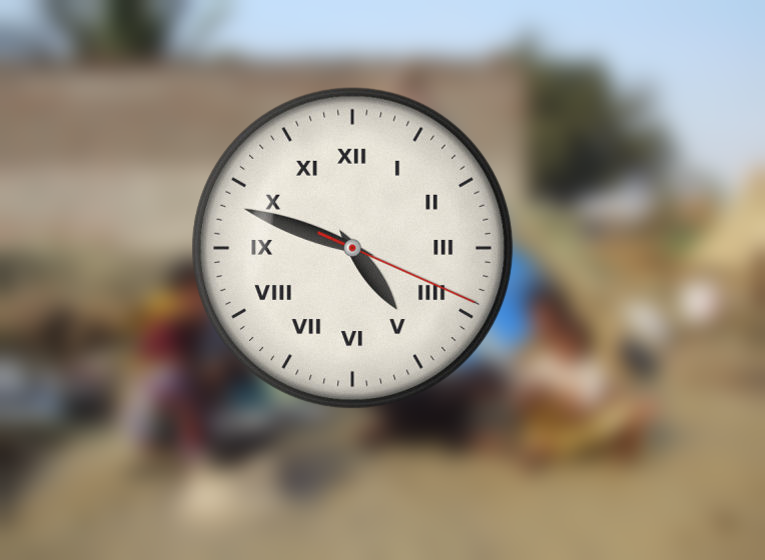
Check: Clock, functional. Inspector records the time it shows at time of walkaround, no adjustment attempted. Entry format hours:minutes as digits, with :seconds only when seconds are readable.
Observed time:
4:48:19
